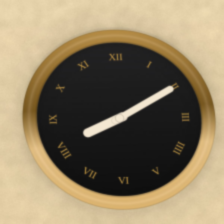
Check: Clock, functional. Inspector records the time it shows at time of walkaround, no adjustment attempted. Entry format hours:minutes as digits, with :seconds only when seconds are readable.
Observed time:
8:10
